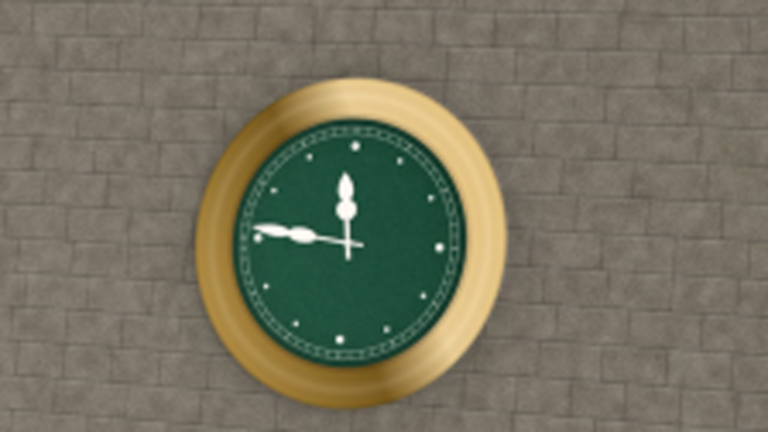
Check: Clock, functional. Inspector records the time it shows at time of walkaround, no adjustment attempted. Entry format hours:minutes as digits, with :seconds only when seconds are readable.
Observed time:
11:46
